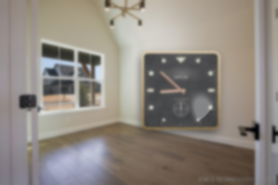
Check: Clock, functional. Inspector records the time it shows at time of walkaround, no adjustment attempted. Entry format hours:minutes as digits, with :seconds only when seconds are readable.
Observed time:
8:52
